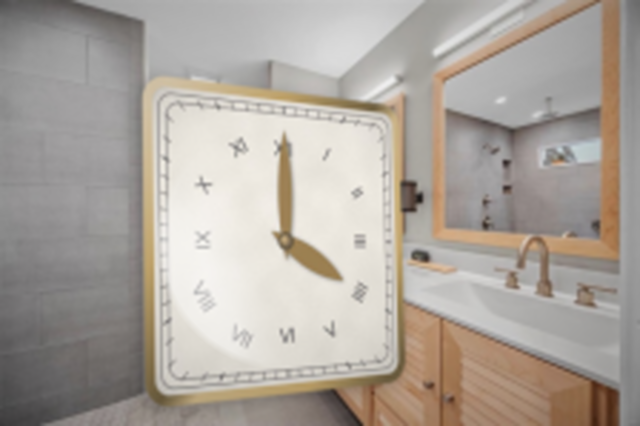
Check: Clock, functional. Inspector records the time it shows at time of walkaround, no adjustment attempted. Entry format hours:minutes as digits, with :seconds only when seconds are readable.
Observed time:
4:00
